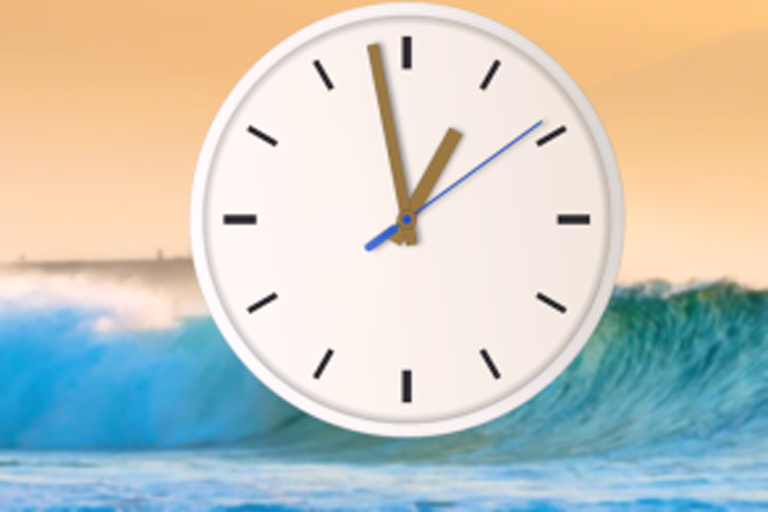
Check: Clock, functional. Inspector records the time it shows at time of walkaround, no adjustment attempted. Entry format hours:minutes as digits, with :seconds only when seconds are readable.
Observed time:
12:58:09
